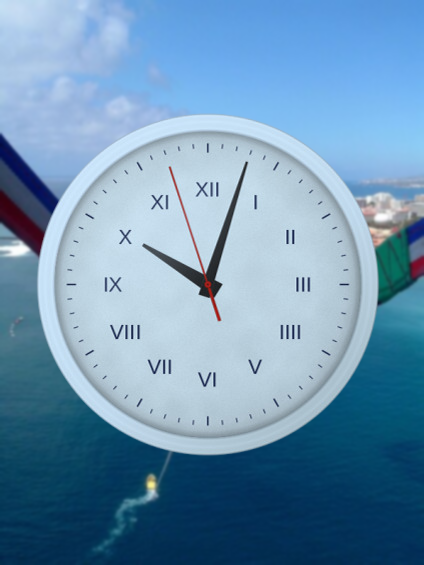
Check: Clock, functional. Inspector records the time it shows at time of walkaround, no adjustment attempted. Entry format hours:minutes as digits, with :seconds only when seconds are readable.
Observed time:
10:02:57
